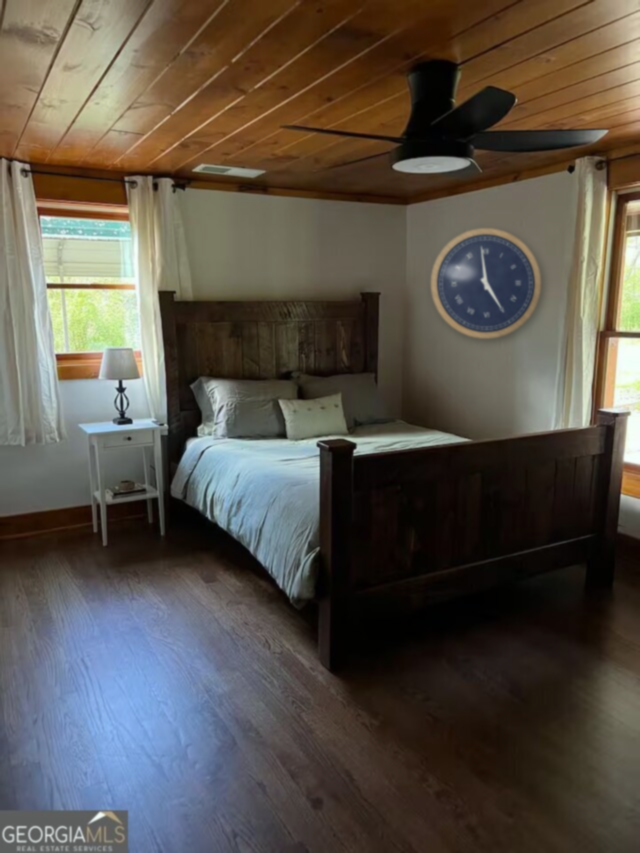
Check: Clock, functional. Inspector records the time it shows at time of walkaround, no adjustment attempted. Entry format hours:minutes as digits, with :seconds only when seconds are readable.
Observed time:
4:59
